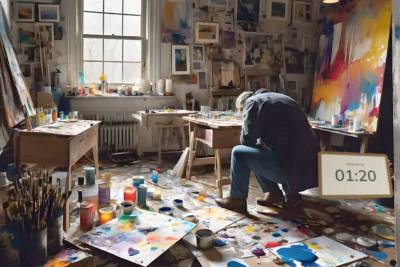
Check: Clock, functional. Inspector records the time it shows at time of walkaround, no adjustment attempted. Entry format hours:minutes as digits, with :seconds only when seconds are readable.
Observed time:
1:20
